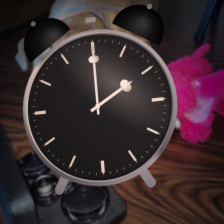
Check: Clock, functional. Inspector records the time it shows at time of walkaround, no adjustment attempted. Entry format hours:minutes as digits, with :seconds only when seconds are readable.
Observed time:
2:00
